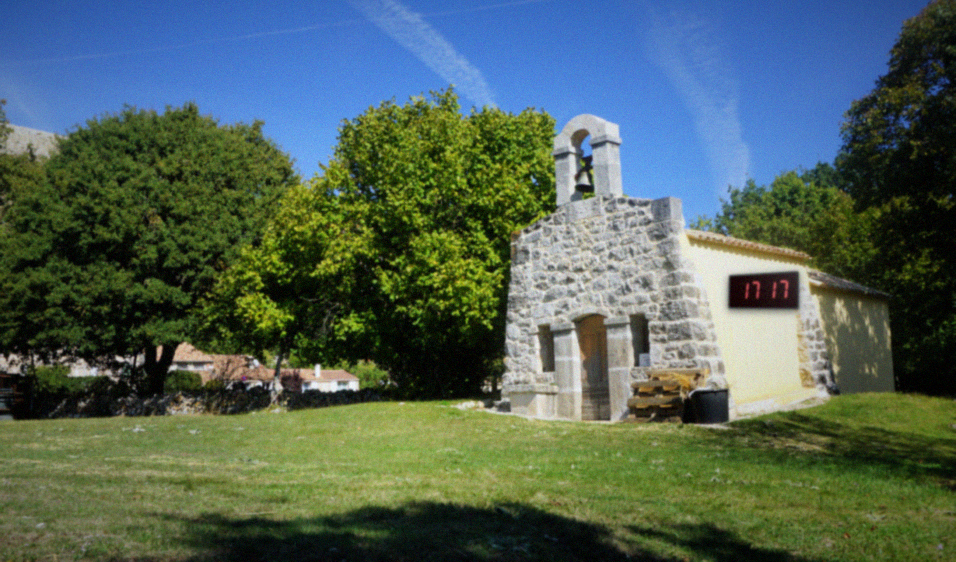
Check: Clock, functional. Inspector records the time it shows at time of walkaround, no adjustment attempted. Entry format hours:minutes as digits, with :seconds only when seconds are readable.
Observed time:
17:17
